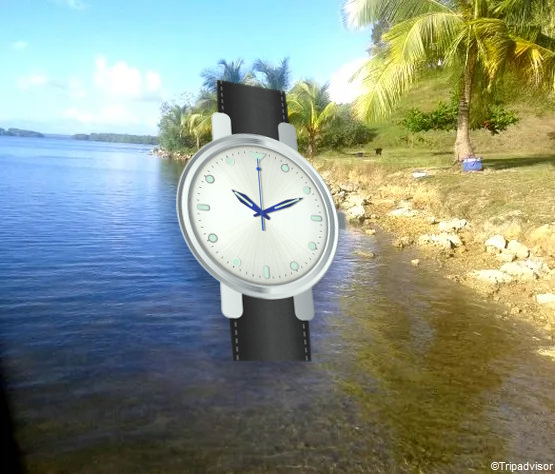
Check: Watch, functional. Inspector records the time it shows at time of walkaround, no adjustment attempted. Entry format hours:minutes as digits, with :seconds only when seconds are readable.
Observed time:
10:11:00
